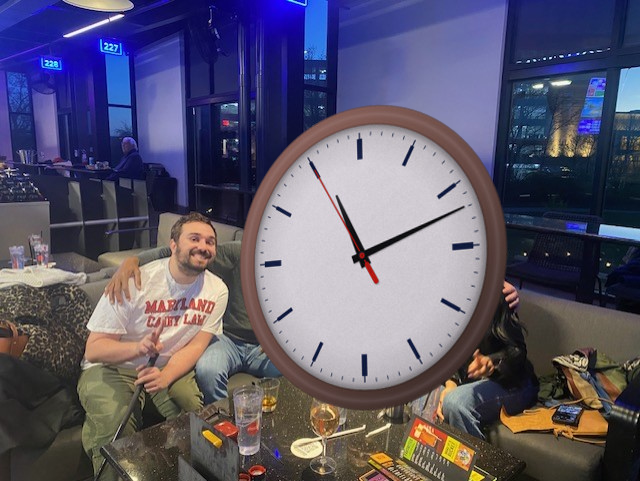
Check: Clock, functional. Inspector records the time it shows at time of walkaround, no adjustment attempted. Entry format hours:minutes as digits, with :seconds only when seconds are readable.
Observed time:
11:11:55
